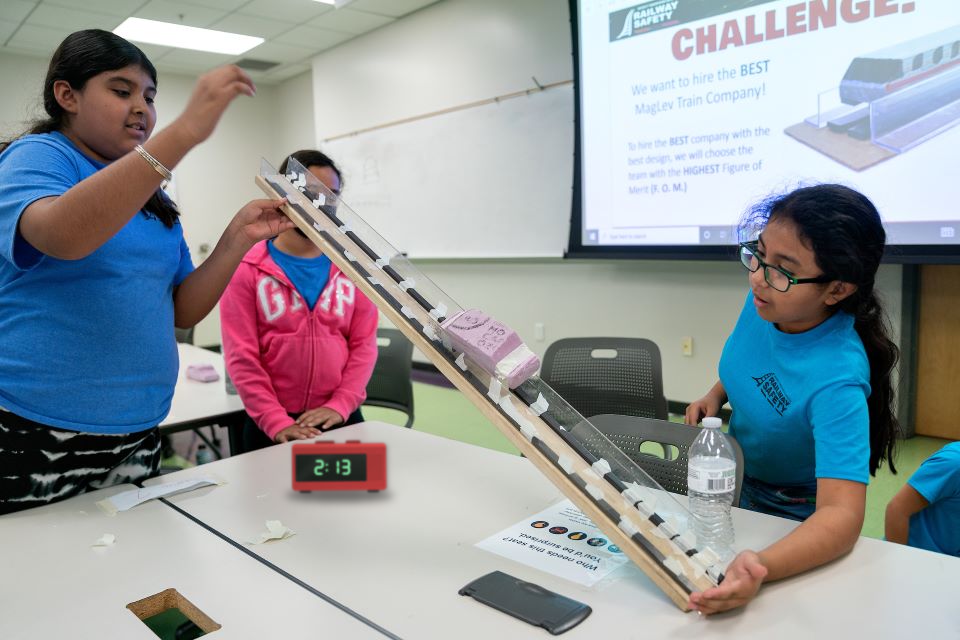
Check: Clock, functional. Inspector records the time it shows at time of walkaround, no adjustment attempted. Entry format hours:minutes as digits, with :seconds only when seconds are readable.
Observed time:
2:13
